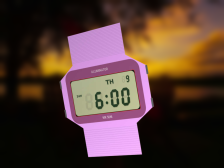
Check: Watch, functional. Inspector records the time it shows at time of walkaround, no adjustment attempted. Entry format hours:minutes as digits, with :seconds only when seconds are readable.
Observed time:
6:00
